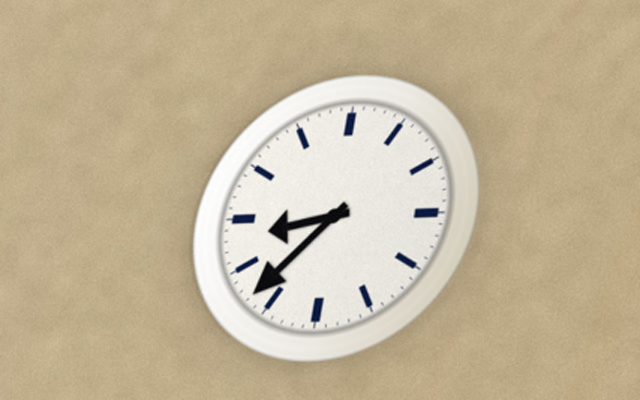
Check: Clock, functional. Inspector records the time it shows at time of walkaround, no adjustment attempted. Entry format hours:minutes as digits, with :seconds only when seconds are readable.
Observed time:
8:37
